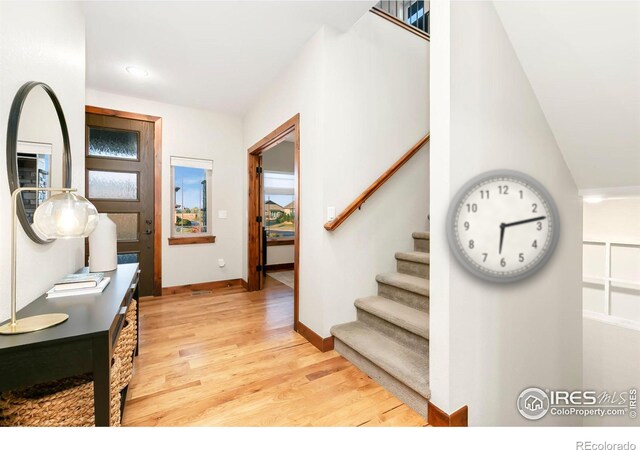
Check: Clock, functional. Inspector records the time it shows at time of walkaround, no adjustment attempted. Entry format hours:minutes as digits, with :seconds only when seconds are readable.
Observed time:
6:13
